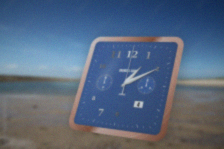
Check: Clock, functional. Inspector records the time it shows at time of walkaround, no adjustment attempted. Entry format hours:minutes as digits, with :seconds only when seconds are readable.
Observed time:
1:10
